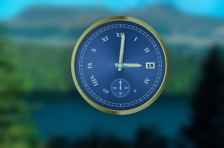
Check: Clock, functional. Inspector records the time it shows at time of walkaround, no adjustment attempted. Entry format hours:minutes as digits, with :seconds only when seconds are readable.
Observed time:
3:01
